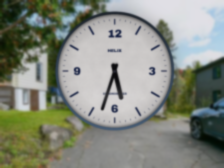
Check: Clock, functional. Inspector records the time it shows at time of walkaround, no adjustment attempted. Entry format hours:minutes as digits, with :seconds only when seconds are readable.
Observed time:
5:33
